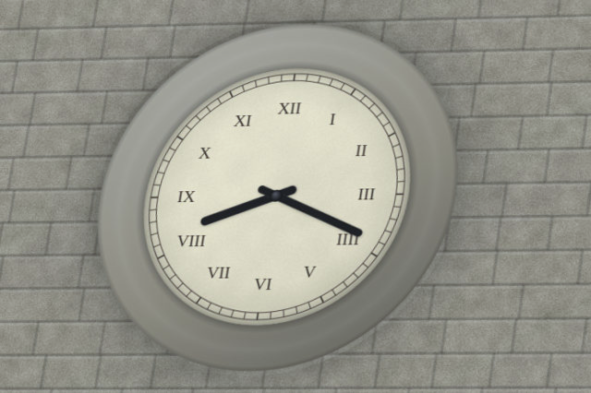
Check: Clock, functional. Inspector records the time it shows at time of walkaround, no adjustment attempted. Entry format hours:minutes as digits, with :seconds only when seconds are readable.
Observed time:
8:19
